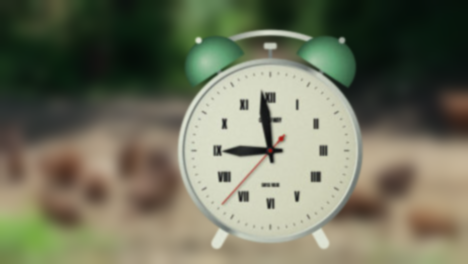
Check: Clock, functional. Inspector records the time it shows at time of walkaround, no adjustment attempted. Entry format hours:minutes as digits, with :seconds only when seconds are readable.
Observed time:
8:58:37
